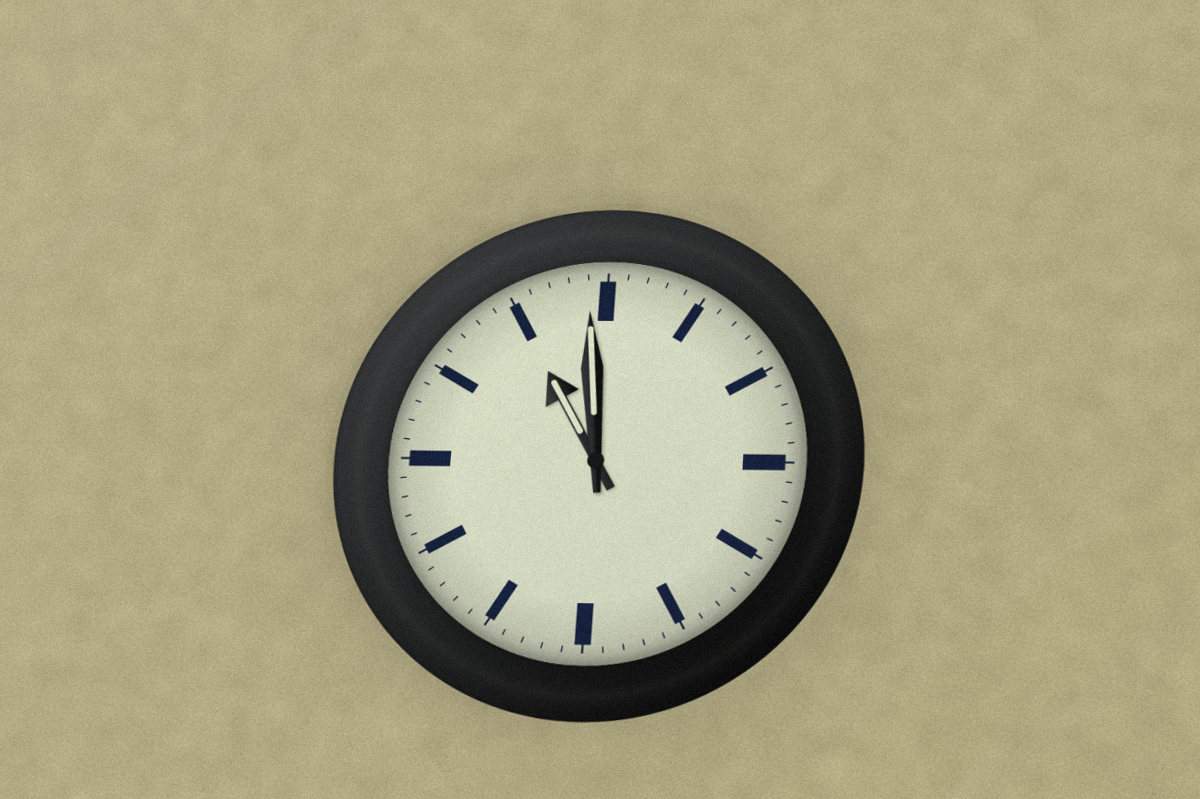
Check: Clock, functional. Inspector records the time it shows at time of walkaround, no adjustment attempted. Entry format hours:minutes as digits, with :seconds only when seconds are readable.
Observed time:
10:59
